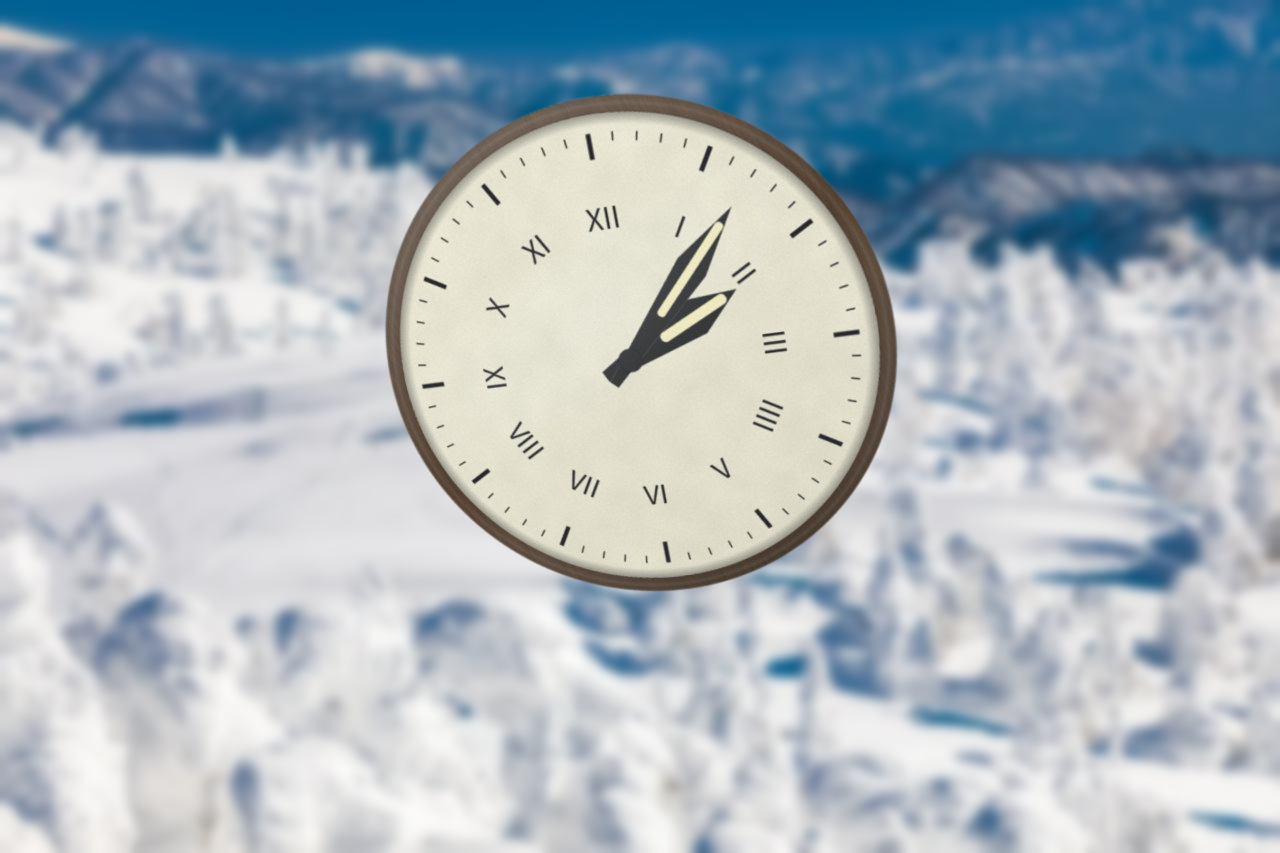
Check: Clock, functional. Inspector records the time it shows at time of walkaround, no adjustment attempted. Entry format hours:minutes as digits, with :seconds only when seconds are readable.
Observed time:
2:07
